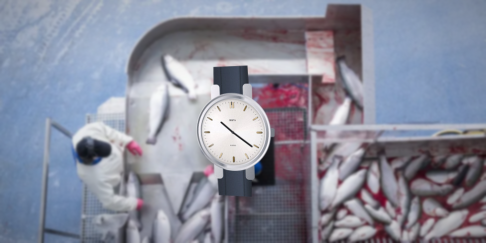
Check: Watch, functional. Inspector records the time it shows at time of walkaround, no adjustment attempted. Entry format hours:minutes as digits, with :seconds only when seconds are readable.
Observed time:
10:21
